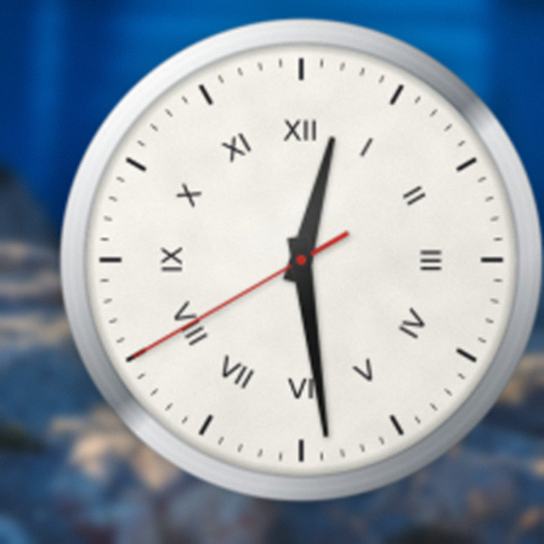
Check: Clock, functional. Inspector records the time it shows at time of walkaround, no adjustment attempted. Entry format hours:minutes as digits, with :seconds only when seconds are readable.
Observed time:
12:28:40
